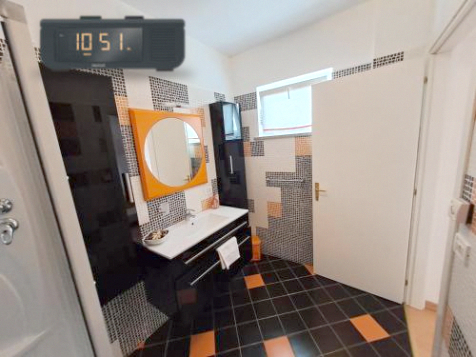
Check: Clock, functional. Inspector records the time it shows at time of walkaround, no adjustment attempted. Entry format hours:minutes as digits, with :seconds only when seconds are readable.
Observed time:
10:51
